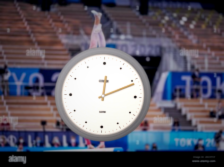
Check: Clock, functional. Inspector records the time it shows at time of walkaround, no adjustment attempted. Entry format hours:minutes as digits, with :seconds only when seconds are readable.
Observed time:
12:11
